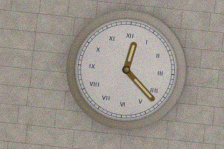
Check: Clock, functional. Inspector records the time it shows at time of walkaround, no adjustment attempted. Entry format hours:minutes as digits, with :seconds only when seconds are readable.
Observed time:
12:22
